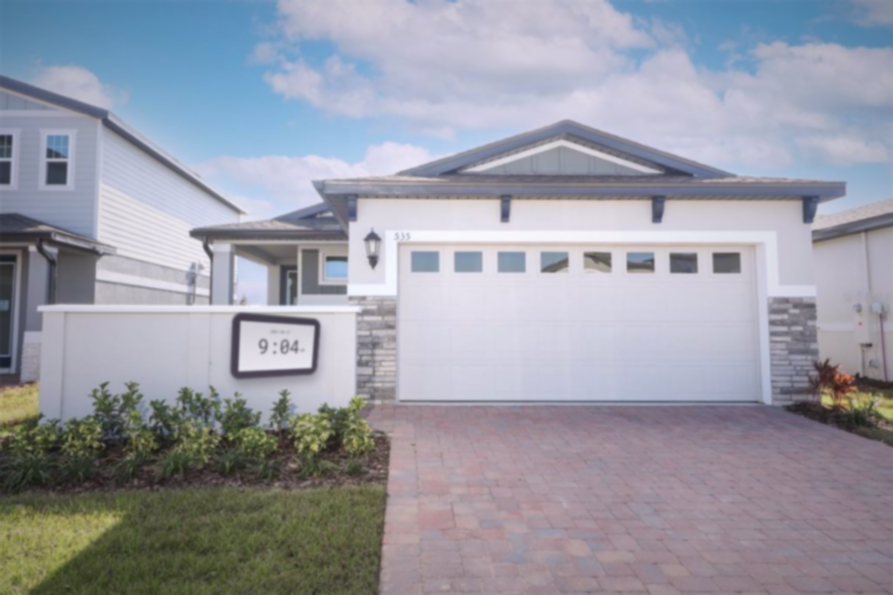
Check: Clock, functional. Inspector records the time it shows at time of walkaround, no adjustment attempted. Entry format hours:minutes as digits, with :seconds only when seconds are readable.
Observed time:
9:04
